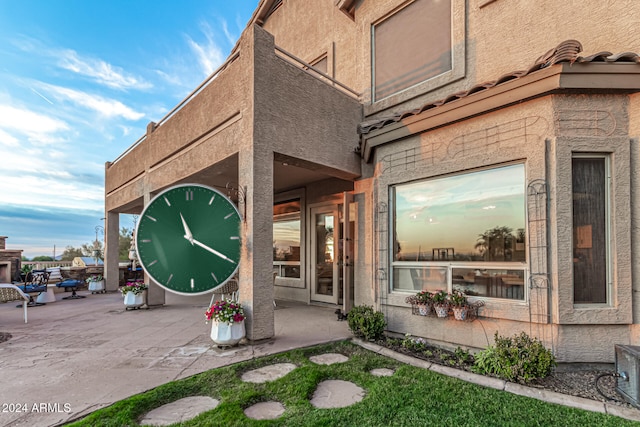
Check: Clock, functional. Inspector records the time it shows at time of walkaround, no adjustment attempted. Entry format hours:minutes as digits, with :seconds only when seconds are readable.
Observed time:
11:20
